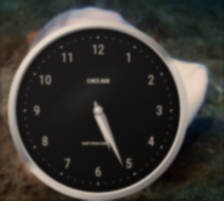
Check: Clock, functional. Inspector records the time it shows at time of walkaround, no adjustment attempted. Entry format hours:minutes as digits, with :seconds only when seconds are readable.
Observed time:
5:26
